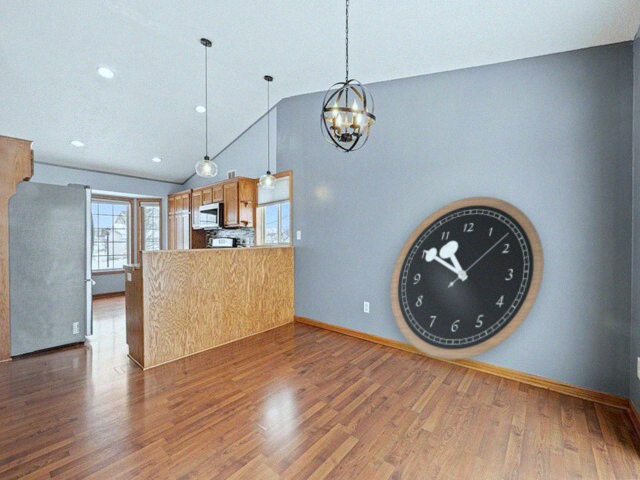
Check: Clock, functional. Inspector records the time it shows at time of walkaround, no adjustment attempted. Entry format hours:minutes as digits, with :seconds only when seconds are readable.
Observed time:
10:50:08
